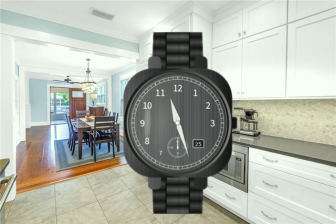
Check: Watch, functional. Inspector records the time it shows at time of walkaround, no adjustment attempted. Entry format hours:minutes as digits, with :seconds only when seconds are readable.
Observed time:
11:27
